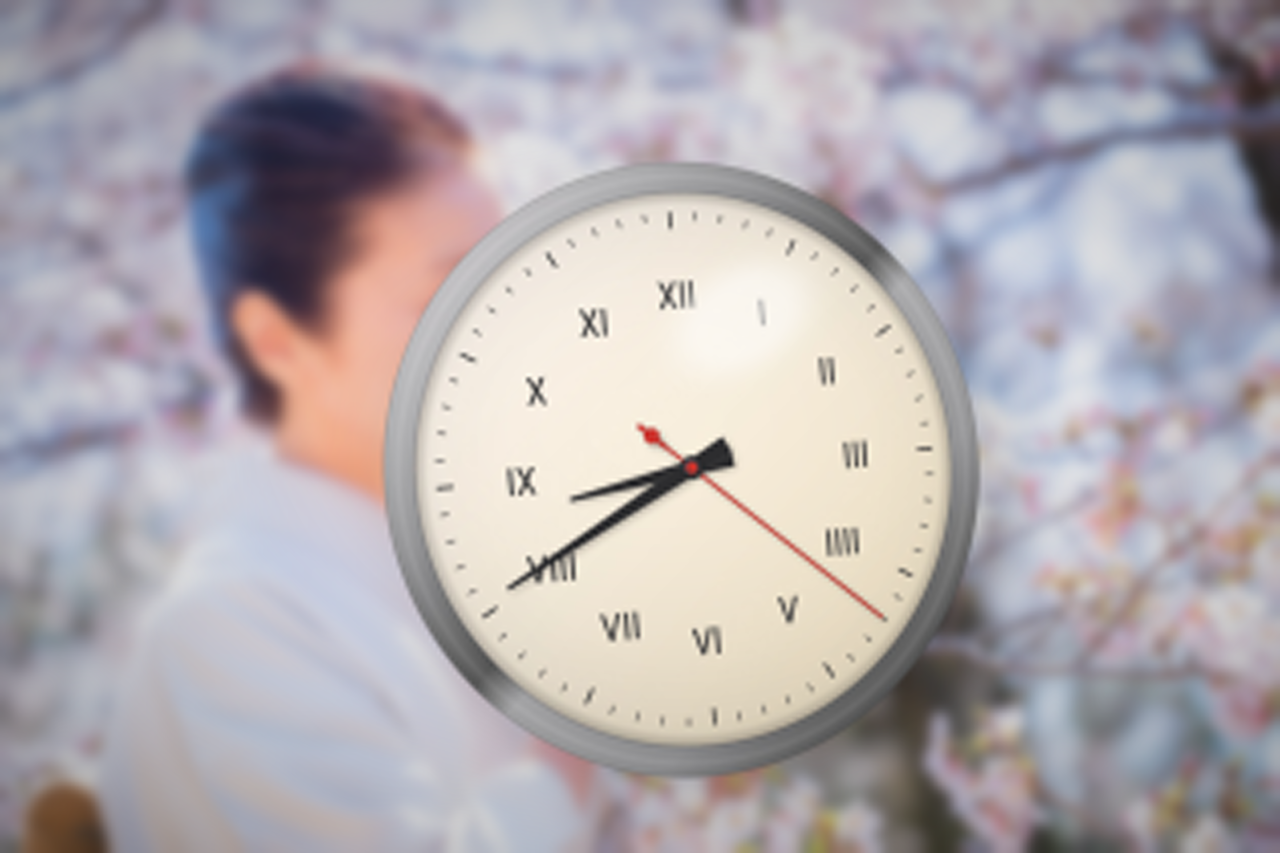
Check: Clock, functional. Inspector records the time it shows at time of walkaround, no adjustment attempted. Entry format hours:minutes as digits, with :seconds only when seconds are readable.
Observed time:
8:40:22
